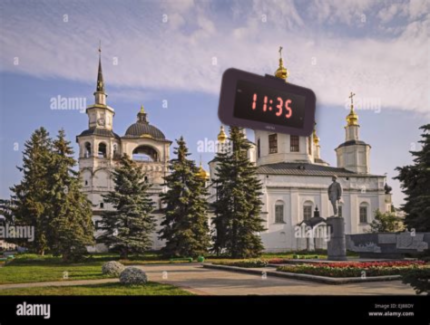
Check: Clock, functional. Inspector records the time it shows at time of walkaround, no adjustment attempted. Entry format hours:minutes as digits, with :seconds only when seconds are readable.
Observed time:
11:35
